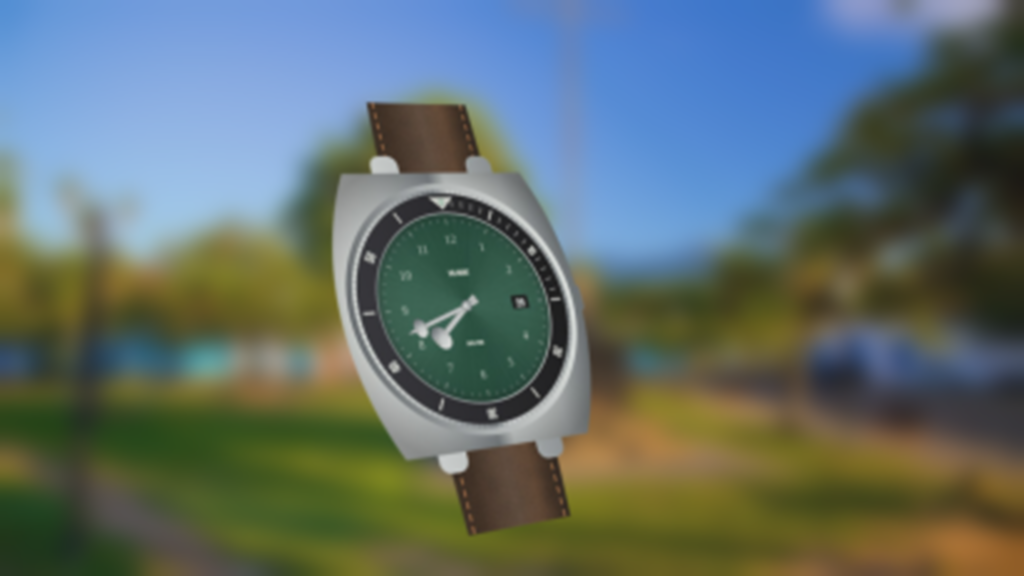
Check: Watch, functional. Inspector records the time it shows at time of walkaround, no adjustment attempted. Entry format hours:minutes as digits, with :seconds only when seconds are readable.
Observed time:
7:42
